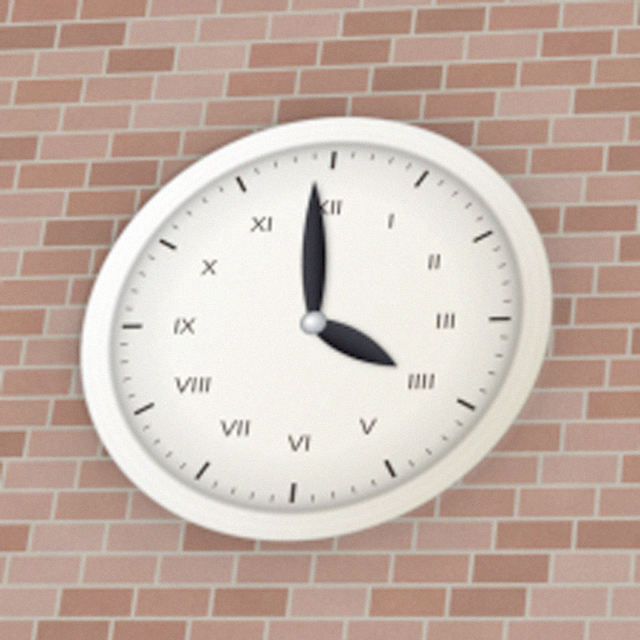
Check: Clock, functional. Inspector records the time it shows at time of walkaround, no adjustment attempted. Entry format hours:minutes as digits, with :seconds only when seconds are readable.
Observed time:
3:59
